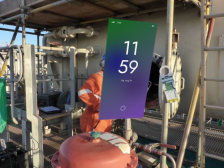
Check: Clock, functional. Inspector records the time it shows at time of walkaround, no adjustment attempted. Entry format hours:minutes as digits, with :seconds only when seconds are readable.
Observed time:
11:59
